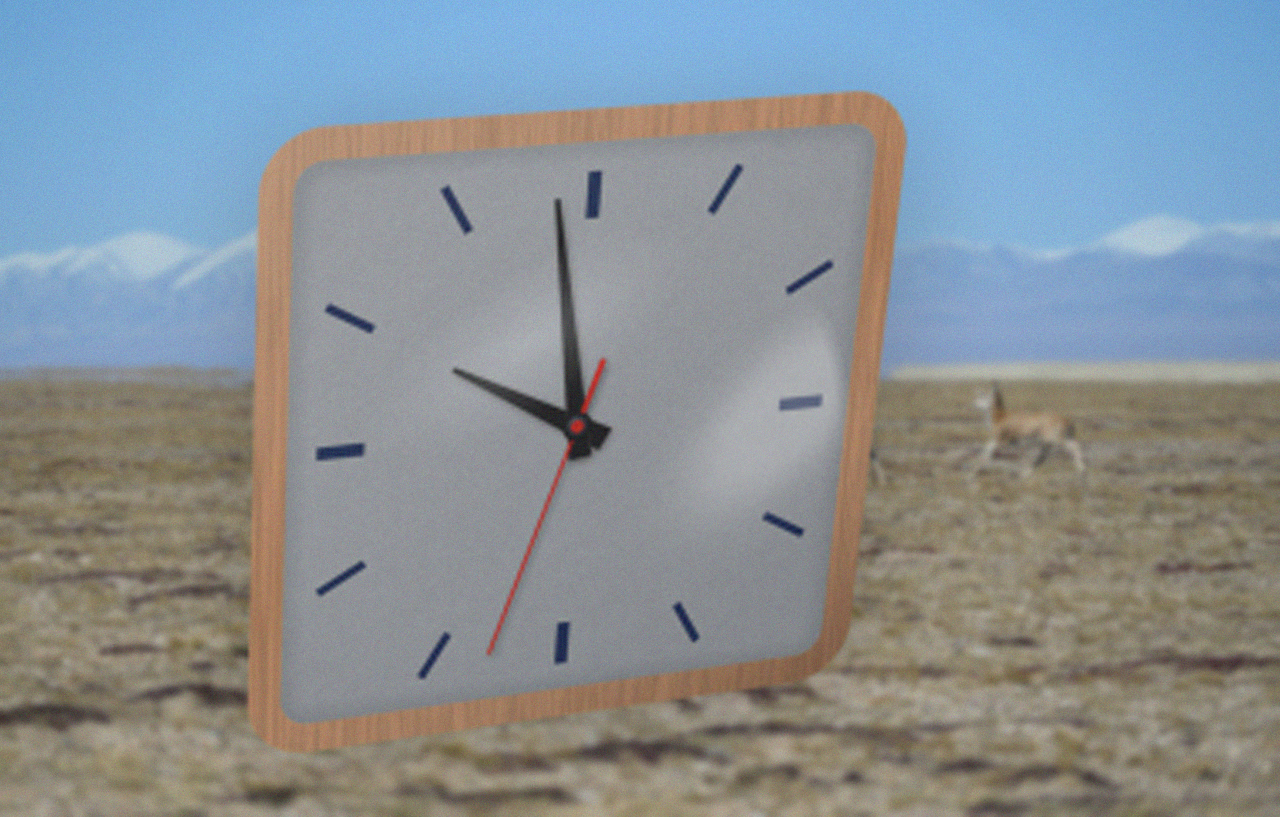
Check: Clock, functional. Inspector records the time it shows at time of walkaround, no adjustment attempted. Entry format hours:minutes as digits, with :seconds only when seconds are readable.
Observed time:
9:58:33
